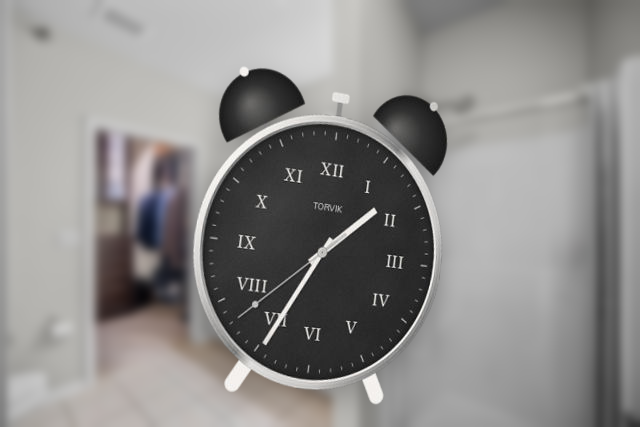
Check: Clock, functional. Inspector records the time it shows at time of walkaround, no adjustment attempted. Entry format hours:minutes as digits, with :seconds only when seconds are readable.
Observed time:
1:34:38
